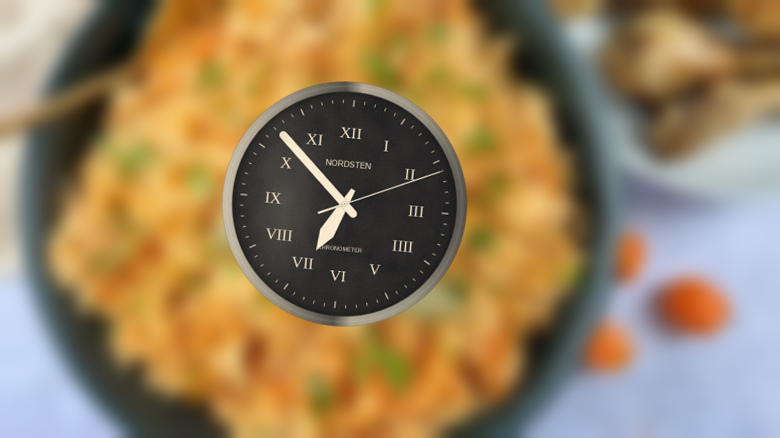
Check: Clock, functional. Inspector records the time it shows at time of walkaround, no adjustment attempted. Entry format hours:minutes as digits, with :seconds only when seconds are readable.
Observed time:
6:52:11
